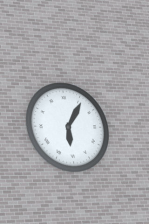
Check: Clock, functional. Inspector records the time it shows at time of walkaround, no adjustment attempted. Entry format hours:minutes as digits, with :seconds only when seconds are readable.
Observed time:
6:06
